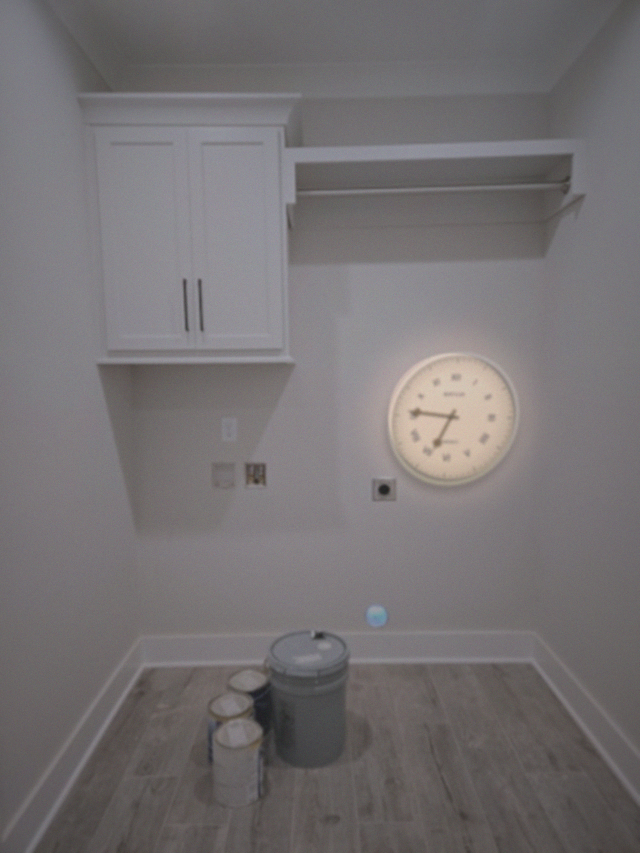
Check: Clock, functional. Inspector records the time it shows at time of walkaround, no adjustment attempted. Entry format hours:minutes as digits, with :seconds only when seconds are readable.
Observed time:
6:46
